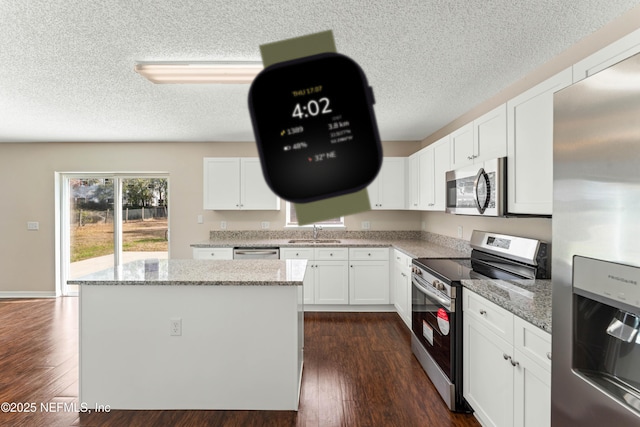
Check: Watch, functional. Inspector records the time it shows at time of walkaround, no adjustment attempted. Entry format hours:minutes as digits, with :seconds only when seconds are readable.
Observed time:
4:02
